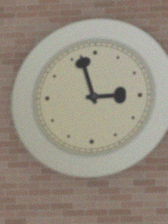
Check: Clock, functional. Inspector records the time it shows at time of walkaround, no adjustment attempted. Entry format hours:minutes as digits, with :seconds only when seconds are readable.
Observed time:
2:57
